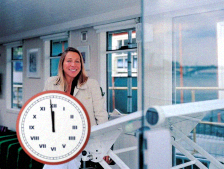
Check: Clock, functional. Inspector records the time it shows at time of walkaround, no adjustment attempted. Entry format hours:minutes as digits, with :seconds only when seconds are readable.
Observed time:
11:59
